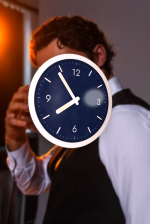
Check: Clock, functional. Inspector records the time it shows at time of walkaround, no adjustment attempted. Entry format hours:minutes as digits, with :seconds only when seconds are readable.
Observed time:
7:54
